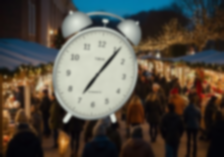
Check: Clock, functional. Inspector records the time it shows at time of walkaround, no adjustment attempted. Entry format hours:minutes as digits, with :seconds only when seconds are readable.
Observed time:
7:06
